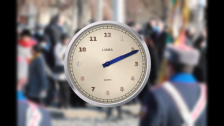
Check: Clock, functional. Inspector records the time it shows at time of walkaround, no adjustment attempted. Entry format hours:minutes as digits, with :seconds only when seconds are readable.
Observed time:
2:11
